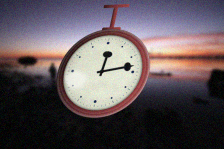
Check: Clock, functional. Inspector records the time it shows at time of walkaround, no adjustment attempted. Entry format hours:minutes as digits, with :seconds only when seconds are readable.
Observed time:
12:13
